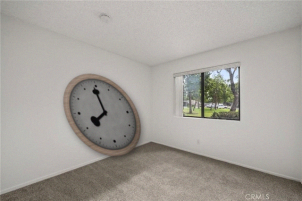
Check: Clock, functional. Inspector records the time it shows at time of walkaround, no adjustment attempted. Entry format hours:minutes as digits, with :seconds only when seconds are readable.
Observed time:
7:59
